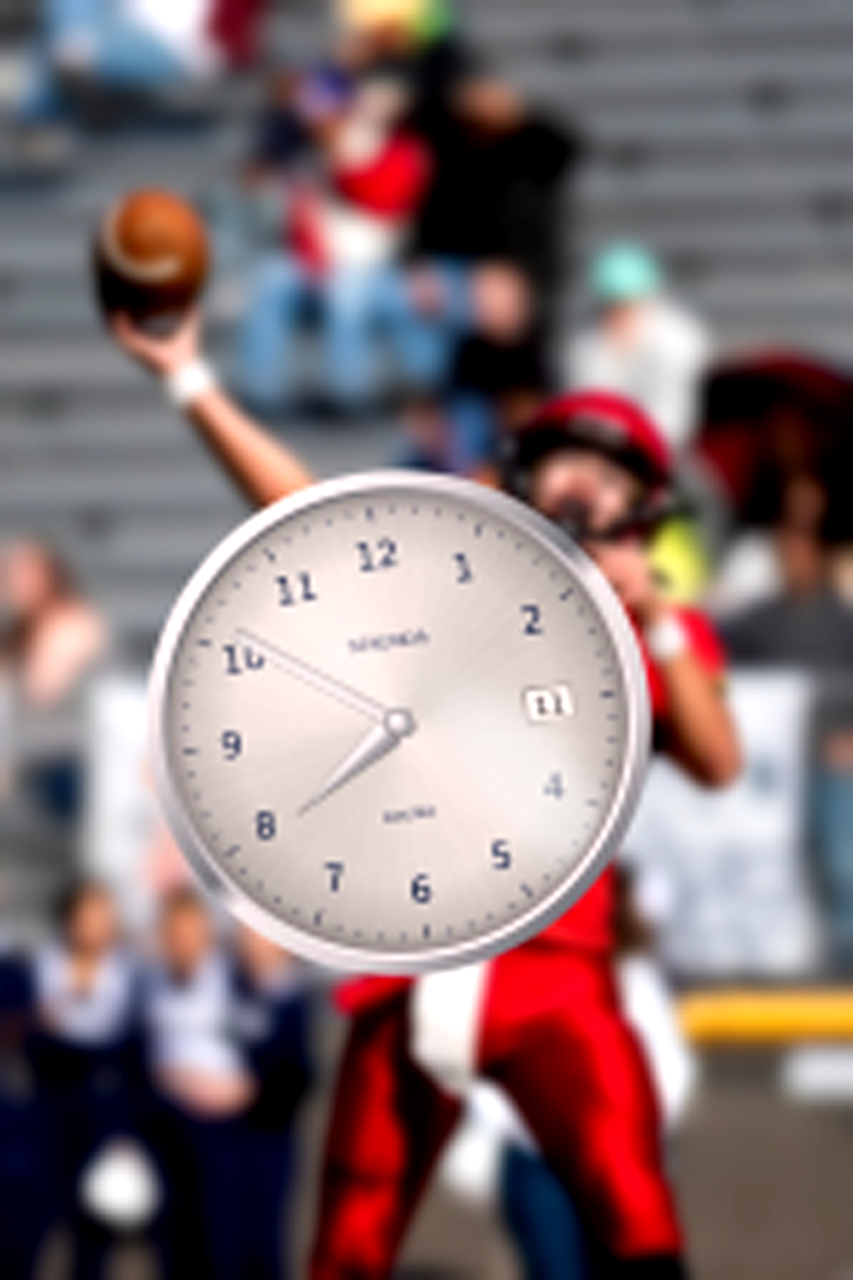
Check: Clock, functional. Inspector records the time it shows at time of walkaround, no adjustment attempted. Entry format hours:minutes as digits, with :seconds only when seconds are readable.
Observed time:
7:51
